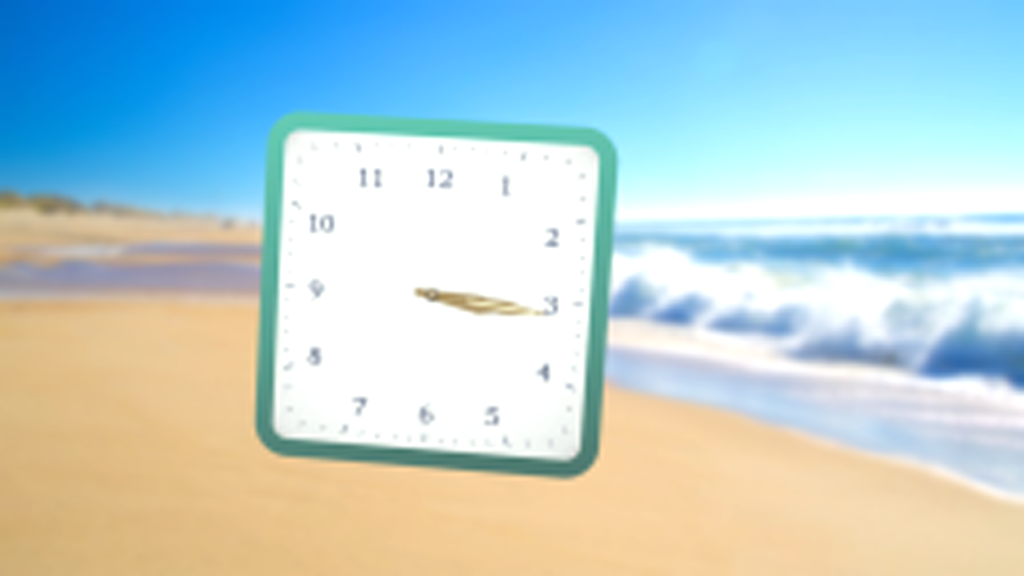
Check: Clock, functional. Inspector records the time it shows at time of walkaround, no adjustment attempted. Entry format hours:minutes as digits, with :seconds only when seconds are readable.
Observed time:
3:16
